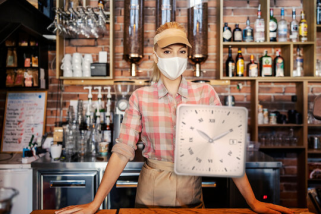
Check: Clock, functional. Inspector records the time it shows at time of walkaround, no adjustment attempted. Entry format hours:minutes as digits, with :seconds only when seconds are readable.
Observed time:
10:10
